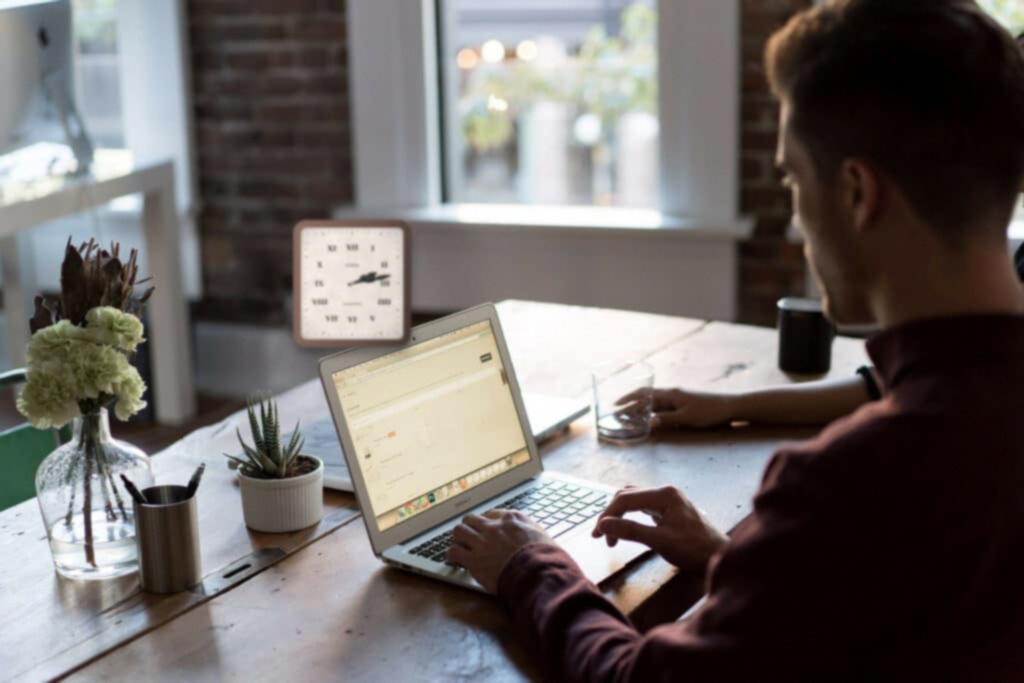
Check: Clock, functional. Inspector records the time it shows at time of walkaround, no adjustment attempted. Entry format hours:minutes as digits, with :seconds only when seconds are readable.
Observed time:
2:13
